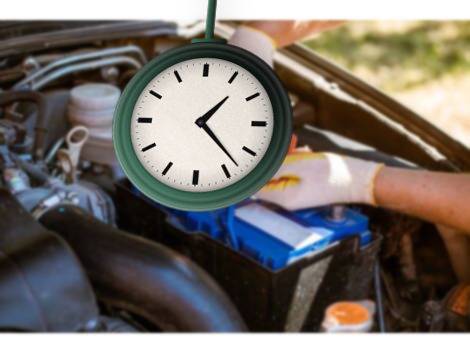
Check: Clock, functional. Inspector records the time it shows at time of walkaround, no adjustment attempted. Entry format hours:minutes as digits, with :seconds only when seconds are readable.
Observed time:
1:23
